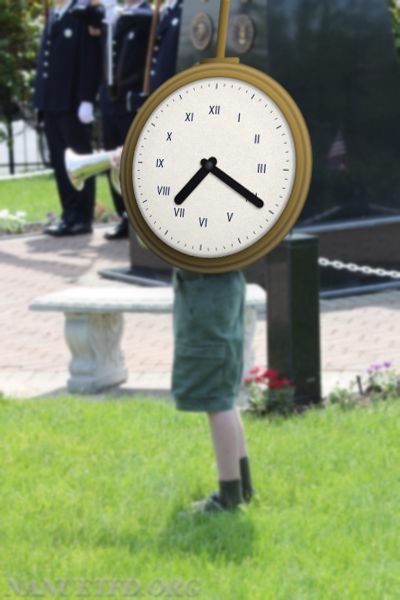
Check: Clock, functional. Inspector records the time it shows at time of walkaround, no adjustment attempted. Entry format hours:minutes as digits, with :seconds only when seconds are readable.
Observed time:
7:20
